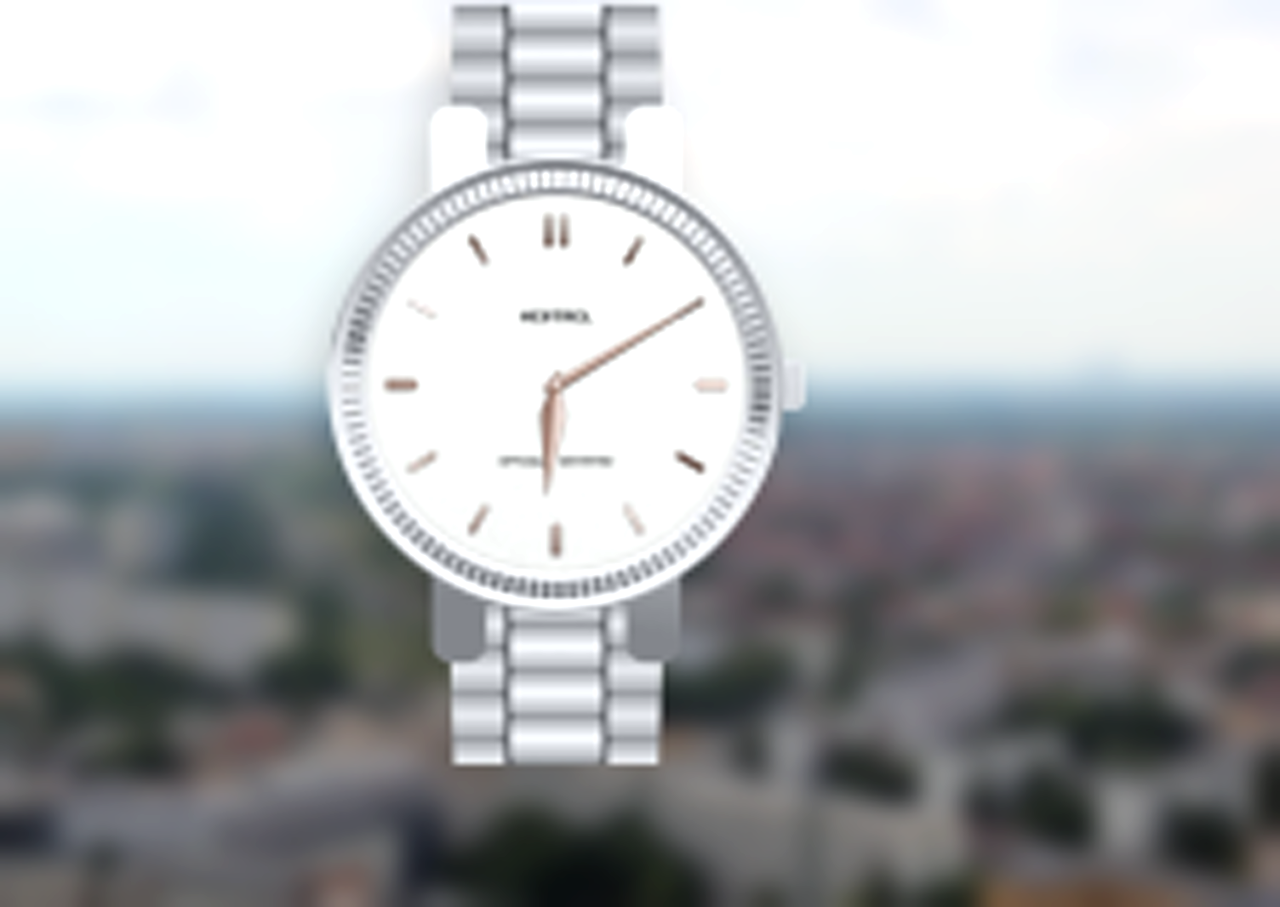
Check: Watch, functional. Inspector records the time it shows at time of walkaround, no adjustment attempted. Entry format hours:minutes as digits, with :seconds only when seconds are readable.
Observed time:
6:10
